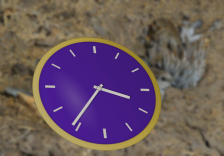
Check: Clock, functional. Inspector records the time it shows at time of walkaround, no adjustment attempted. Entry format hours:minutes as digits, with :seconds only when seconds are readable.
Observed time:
3:36
